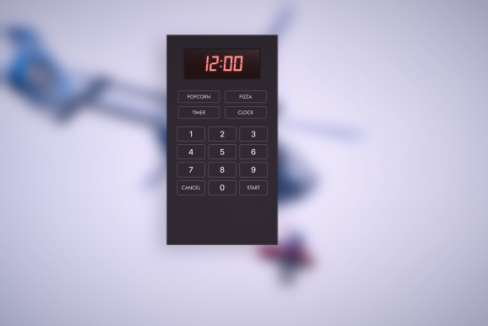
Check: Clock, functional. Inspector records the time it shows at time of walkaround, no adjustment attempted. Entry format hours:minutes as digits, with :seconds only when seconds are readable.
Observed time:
12:00
